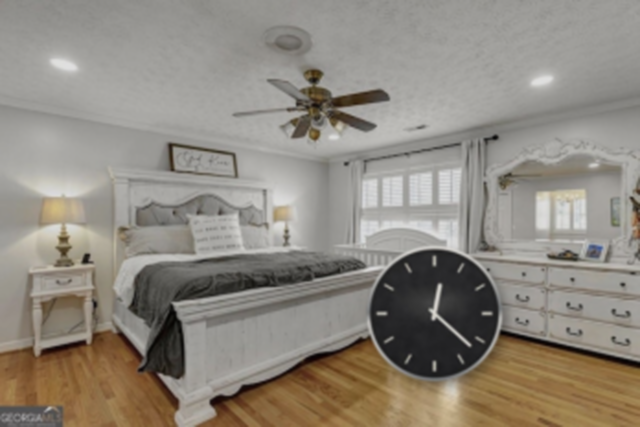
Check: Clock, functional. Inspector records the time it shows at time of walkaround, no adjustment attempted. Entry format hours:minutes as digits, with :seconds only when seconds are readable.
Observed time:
12:22
